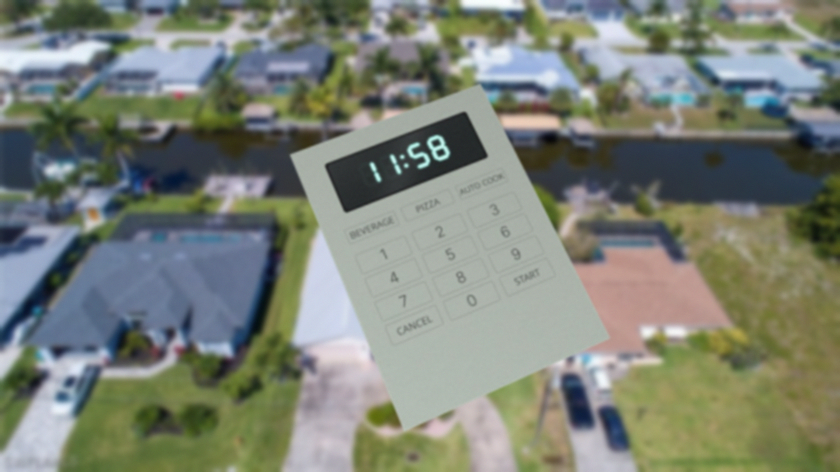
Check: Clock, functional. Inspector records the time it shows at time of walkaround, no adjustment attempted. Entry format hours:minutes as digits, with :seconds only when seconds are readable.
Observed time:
11:58
